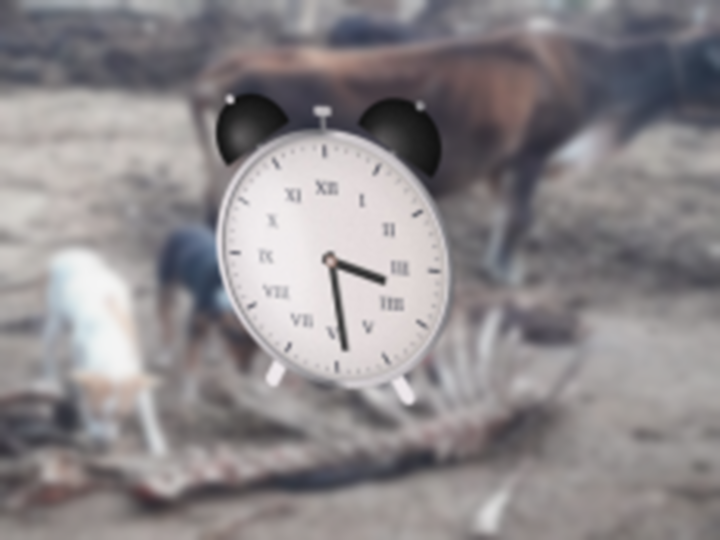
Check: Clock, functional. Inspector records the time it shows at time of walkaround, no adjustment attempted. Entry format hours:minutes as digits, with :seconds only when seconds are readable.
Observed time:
3:29
